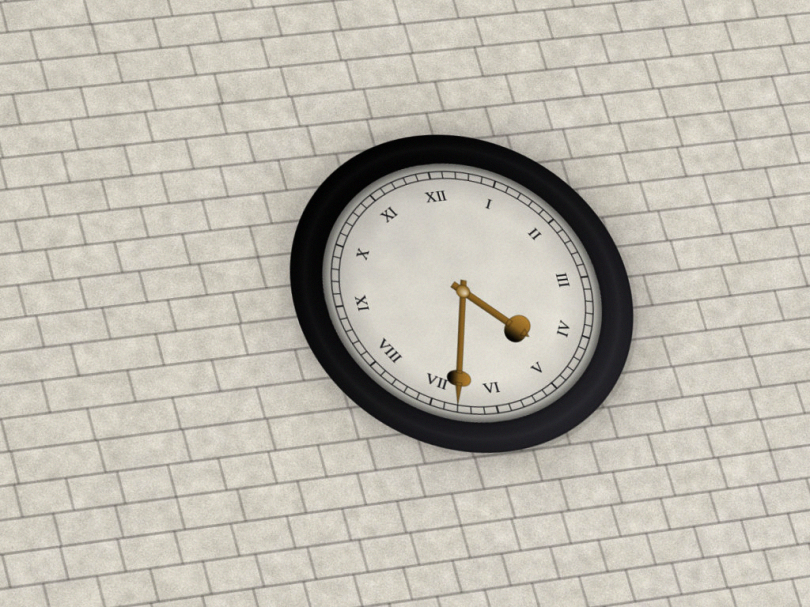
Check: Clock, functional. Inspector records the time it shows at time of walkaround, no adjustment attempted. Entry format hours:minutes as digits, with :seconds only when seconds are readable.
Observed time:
4:33
